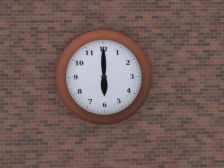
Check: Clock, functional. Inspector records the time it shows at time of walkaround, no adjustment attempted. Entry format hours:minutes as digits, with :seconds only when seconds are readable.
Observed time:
6:00
